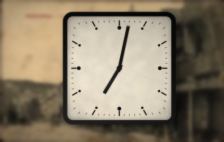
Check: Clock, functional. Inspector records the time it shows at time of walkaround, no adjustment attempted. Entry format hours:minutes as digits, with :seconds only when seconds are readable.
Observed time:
7:02
